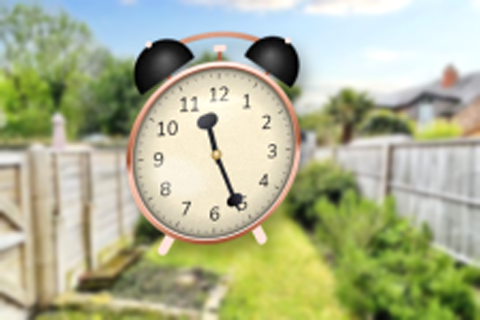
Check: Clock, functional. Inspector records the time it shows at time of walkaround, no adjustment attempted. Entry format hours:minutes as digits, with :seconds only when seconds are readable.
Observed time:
11:26
